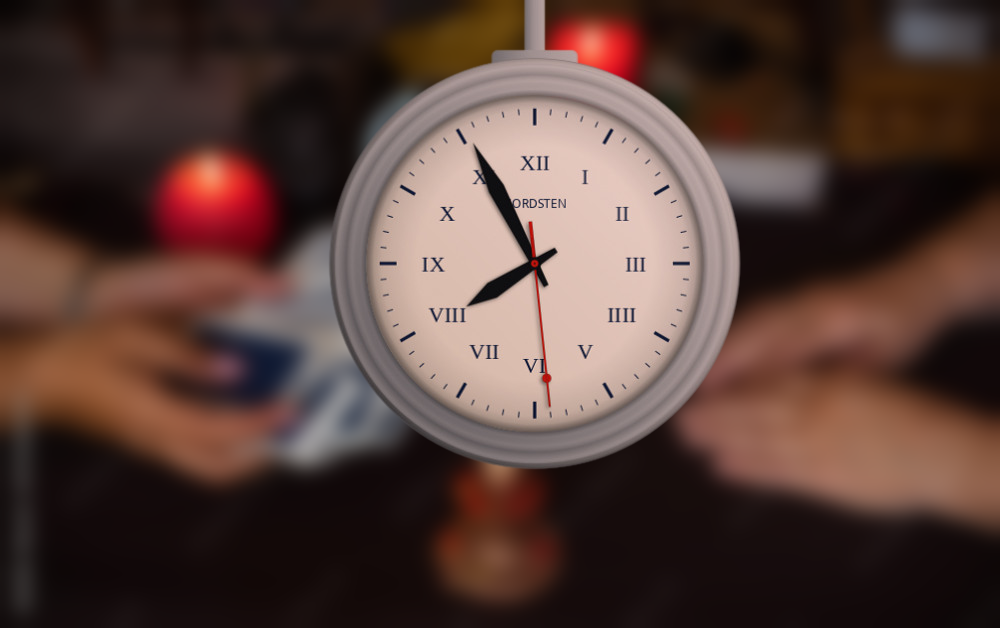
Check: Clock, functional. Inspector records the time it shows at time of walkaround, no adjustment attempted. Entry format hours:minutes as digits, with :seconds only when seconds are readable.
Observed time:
7:55:29
